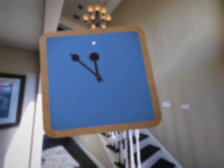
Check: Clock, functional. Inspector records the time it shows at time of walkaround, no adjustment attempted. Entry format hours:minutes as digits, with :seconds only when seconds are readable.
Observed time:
11:53
